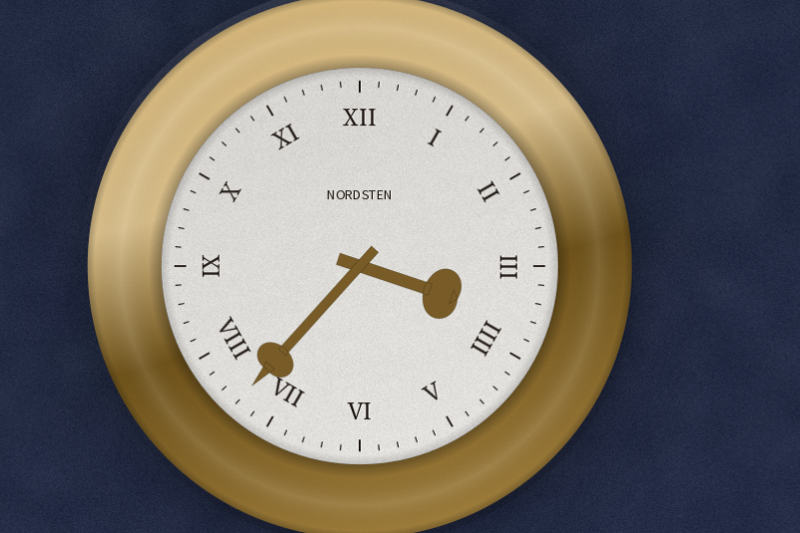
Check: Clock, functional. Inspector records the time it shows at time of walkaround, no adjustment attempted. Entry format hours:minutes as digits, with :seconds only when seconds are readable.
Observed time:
3:37
